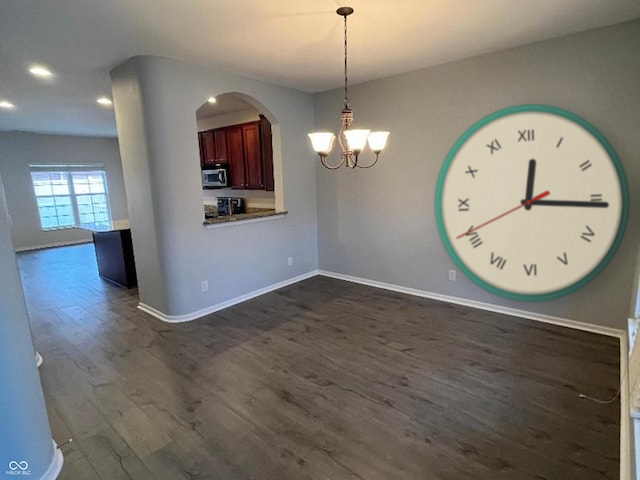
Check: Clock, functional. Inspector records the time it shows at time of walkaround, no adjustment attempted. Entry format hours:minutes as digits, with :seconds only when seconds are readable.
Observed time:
12:15:41
